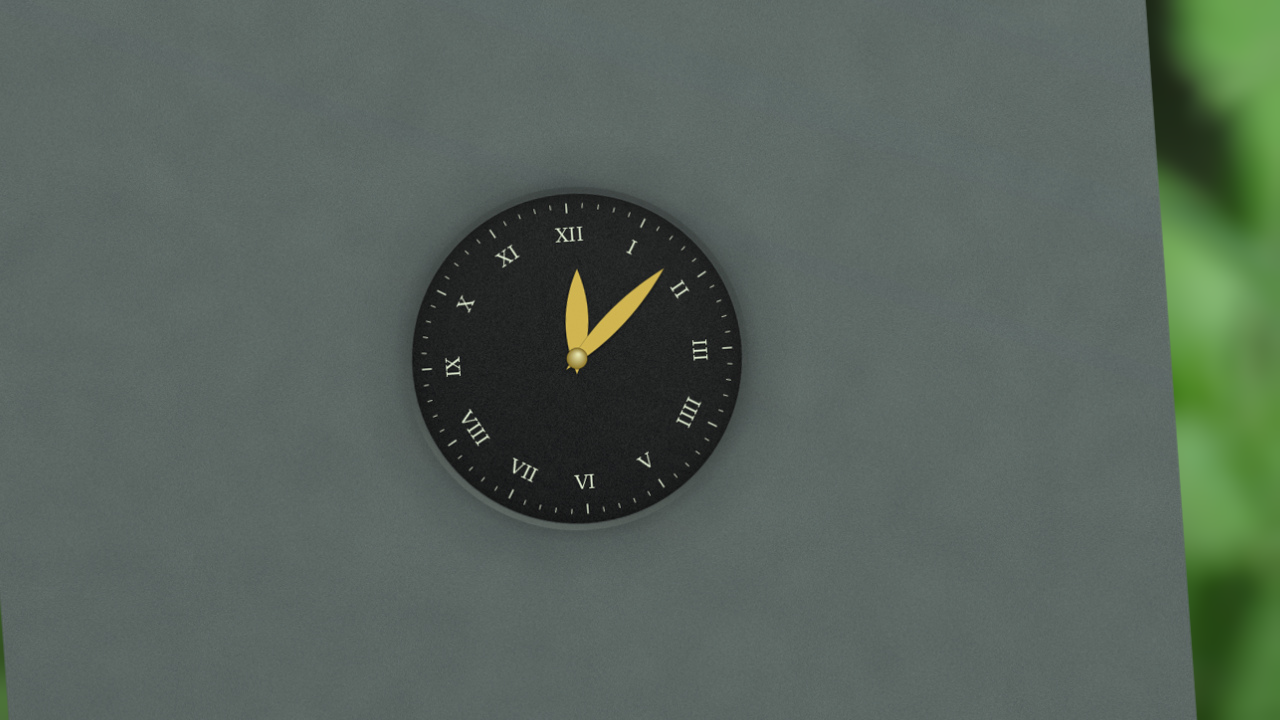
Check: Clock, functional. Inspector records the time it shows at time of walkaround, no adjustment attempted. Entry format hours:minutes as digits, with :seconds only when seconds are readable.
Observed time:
12:08
